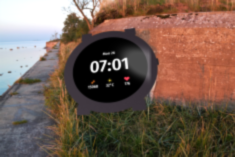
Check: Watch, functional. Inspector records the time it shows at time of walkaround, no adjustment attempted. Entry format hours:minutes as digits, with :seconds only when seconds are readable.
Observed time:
7:01
